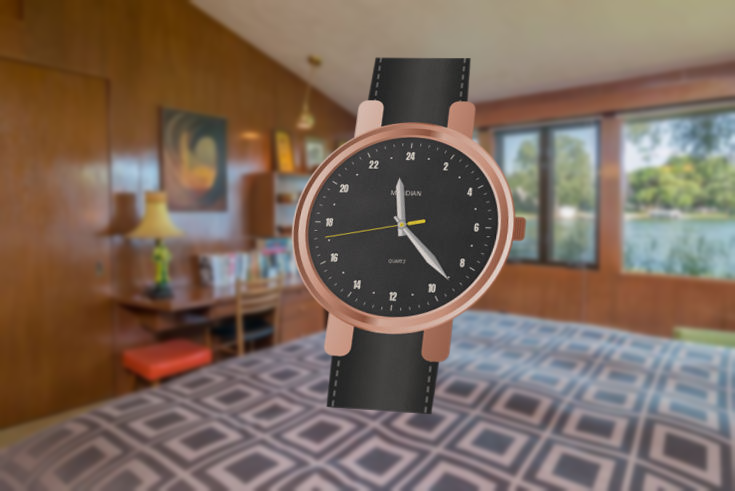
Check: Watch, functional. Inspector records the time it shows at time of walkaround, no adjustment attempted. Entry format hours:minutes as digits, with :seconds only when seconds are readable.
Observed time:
23:22:43
